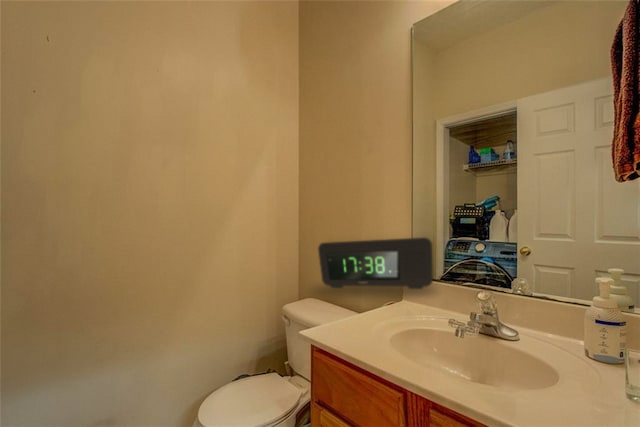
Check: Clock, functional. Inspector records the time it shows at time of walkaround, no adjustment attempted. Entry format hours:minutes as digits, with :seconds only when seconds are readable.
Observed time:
17:38
